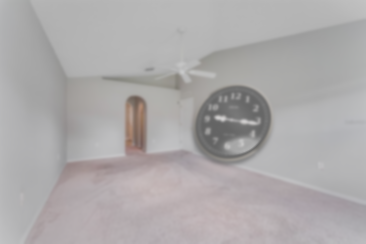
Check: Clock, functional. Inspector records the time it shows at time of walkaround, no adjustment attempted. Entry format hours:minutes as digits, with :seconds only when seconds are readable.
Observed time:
9:16
